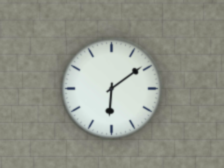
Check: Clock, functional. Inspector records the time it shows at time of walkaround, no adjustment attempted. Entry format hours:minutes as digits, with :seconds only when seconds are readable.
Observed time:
6:09
